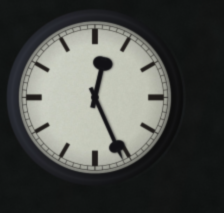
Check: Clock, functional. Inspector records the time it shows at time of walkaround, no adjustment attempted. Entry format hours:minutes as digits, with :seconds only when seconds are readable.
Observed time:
12:26
